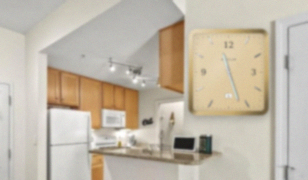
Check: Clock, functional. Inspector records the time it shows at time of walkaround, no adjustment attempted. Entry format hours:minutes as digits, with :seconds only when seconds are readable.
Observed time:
11:27
